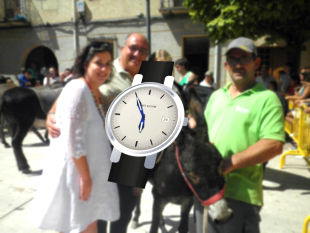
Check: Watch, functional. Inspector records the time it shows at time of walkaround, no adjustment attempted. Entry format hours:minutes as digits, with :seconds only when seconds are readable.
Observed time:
5:55
